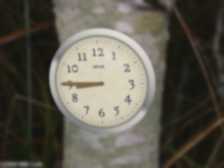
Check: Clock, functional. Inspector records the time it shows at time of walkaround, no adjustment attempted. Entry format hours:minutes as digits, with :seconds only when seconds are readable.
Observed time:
8:45
